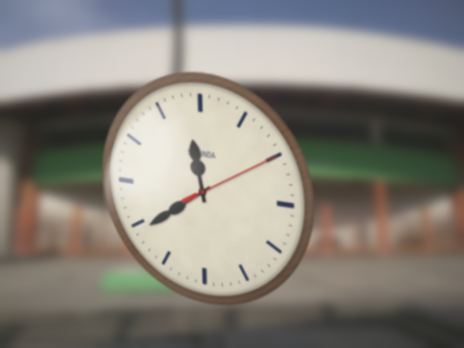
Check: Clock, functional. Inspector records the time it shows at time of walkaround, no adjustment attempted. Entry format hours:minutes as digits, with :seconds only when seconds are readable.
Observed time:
11:39:10
